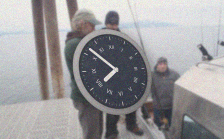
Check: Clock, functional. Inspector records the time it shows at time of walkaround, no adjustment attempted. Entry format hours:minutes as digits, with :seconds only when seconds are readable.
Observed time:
7:52
